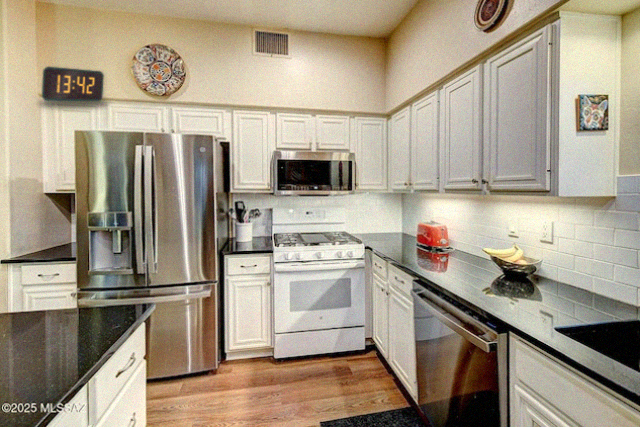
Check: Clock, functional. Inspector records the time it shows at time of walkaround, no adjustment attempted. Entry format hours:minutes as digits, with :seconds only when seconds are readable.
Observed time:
13:42
